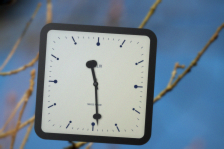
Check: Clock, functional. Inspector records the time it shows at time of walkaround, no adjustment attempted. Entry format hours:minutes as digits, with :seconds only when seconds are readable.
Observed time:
11:29
